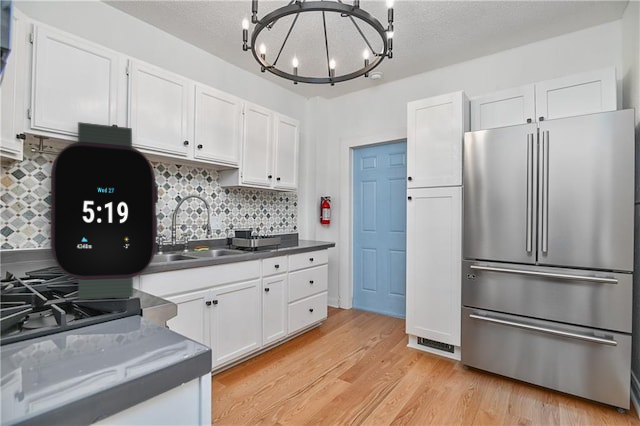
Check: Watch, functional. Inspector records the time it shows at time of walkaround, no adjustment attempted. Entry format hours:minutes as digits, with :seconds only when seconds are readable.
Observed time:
5:19
